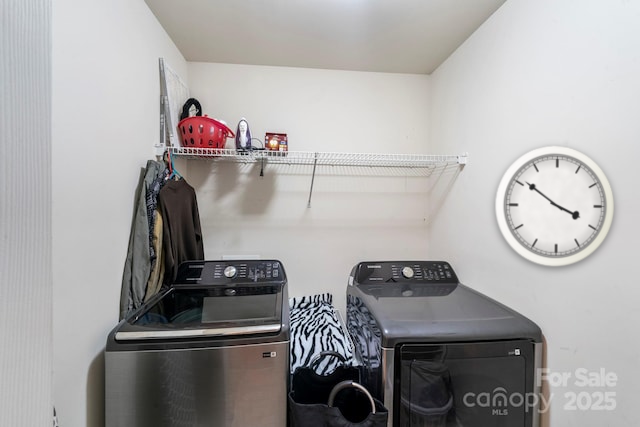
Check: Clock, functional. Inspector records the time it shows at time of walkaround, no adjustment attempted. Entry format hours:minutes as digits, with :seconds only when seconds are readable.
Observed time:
3:51
